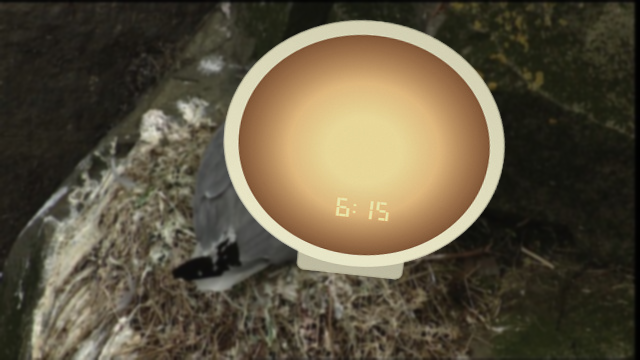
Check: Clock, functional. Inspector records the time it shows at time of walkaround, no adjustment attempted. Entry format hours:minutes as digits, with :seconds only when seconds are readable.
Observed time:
6:15
